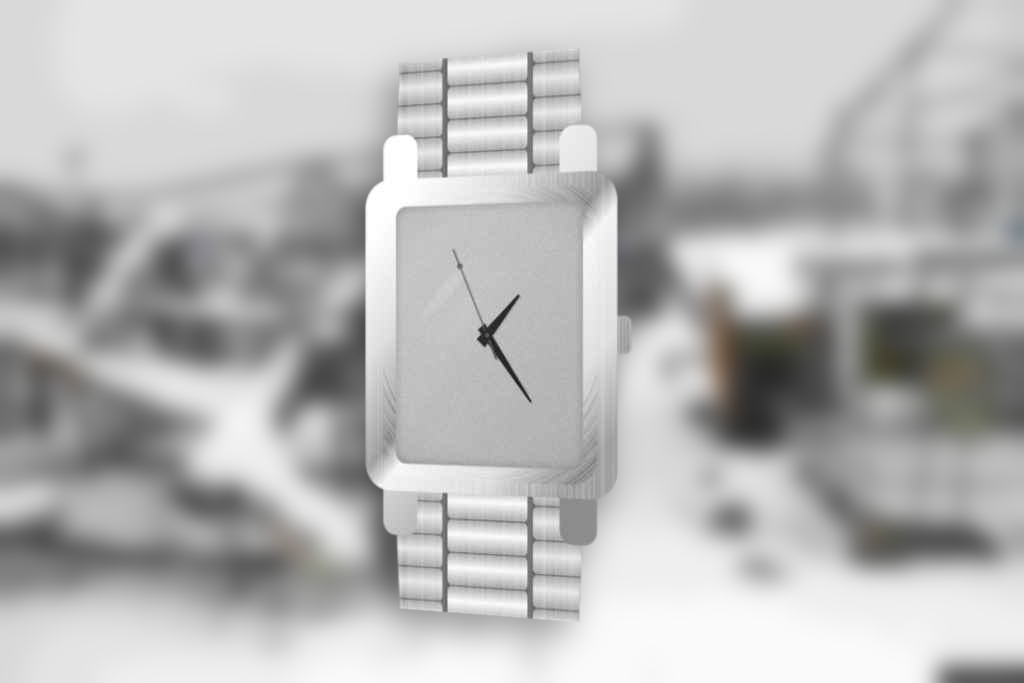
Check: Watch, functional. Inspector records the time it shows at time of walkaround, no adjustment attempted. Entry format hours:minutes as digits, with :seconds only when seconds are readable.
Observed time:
1:23:56
